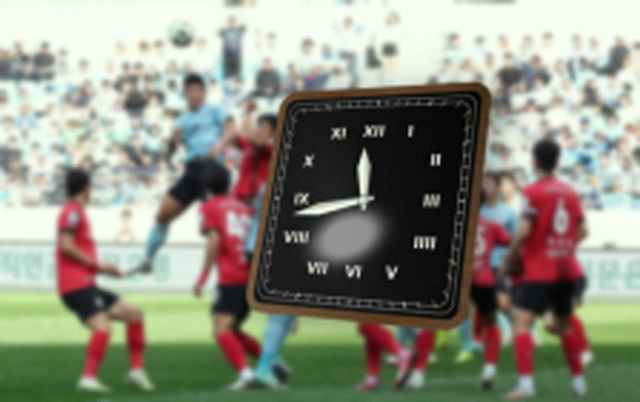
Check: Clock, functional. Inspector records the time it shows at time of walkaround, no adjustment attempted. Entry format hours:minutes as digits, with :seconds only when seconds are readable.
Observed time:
11:43
